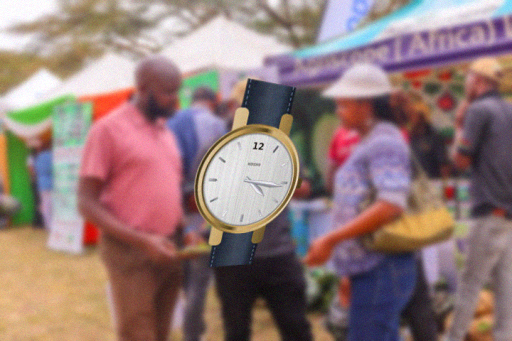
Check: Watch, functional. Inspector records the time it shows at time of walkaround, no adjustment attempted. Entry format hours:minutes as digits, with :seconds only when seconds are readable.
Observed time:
4:16
